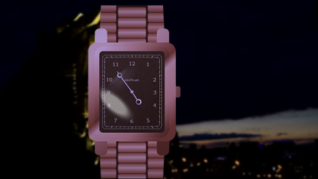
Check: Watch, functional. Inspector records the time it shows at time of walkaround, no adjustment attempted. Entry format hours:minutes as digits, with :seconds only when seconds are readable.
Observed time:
4:54
